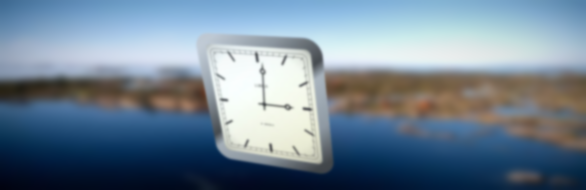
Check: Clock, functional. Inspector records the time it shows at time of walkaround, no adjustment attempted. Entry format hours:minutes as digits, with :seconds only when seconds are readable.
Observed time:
3:01
